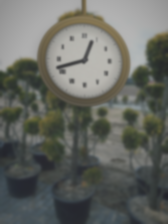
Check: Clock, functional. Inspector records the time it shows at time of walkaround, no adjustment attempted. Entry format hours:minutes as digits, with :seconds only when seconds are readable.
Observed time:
12:42
